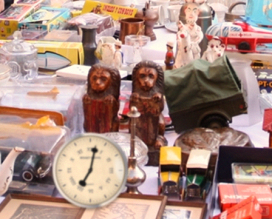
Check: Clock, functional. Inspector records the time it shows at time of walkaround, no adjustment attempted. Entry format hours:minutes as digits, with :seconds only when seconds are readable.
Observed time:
7:02
